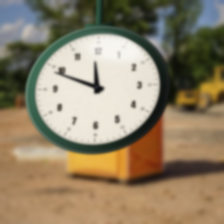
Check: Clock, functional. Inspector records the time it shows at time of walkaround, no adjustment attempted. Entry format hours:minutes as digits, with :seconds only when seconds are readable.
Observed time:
11:49
